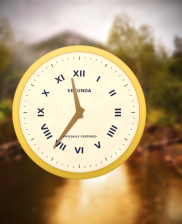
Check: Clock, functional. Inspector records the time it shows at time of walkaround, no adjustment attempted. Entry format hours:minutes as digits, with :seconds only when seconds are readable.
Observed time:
11:36
